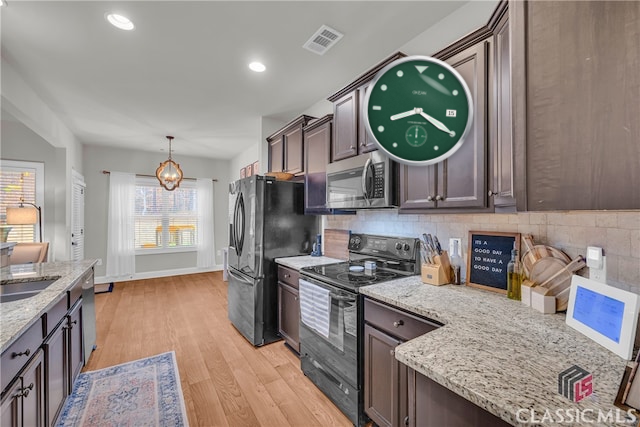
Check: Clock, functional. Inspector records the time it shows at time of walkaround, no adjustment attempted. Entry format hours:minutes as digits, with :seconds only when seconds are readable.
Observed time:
8:20
